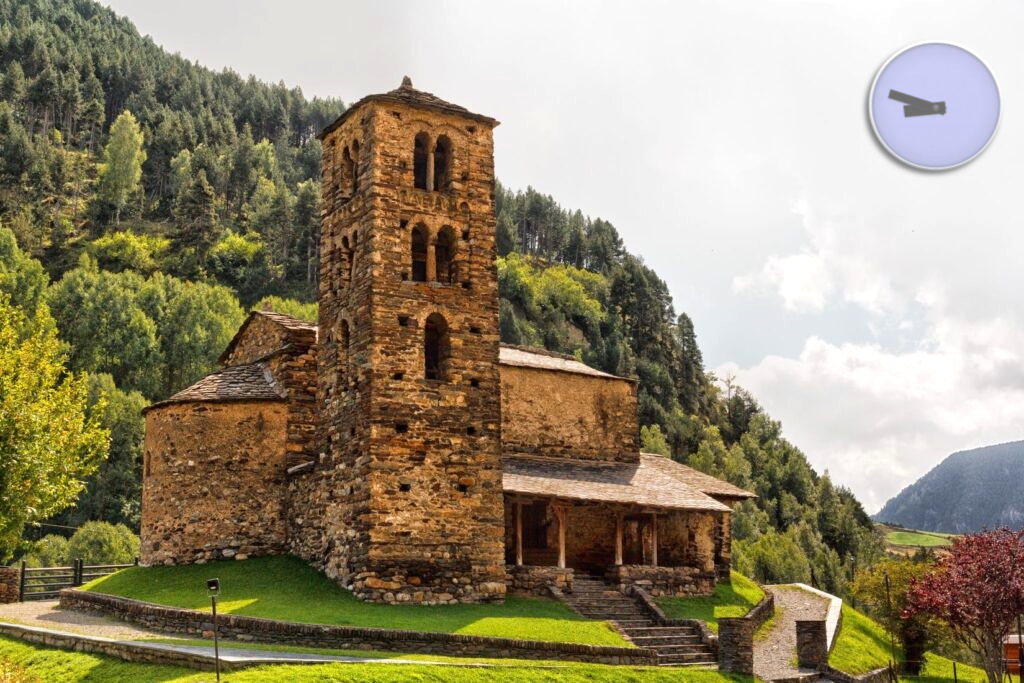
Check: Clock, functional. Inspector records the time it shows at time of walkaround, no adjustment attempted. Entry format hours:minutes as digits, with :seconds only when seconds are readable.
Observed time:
8:48
